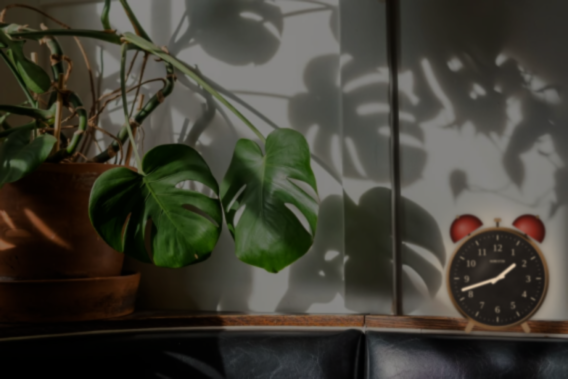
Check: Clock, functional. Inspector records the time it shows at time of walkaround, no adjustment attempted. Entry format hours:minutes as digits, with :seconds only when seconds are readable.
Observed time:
1:42
